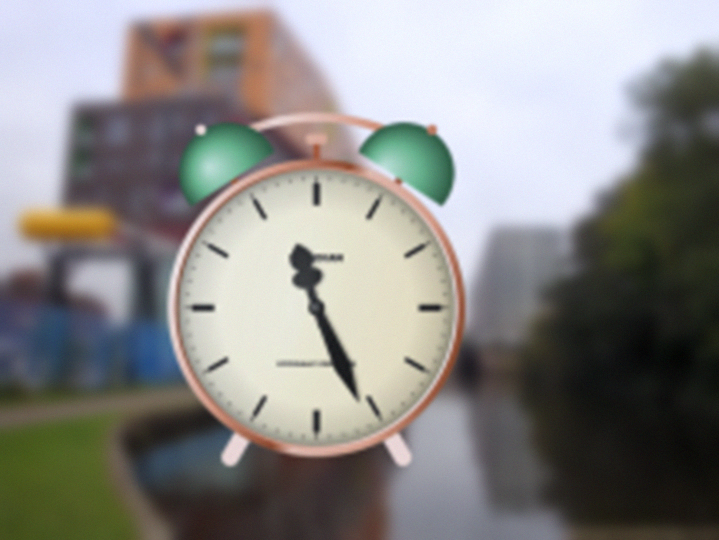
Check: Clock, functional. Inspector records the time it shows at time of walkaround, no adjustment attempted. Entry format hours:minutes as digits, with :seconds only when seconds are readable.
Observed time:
11:26
